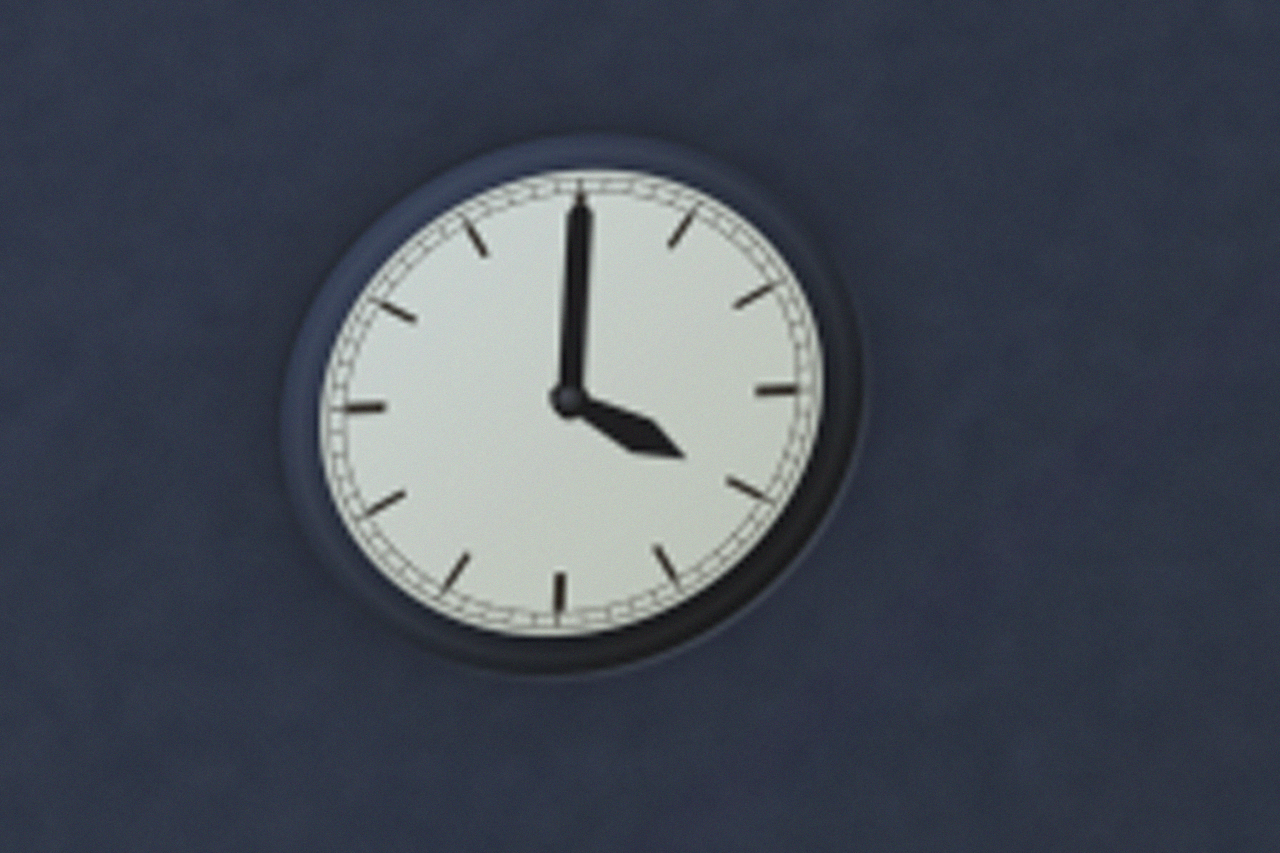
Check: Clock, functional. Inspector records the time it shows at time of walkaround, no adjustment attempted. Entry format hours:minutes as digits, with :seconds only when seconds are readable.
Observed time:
4:00
